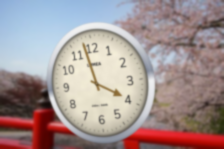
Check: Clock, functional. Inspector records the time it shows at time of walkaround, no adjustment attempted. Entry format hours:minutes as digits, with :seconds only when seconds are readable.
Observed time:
3:58
